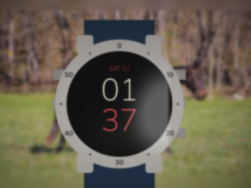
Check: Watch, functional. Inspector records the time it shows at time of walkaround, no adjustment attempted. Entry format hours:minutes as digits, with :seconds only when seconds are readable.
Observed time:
1:37
